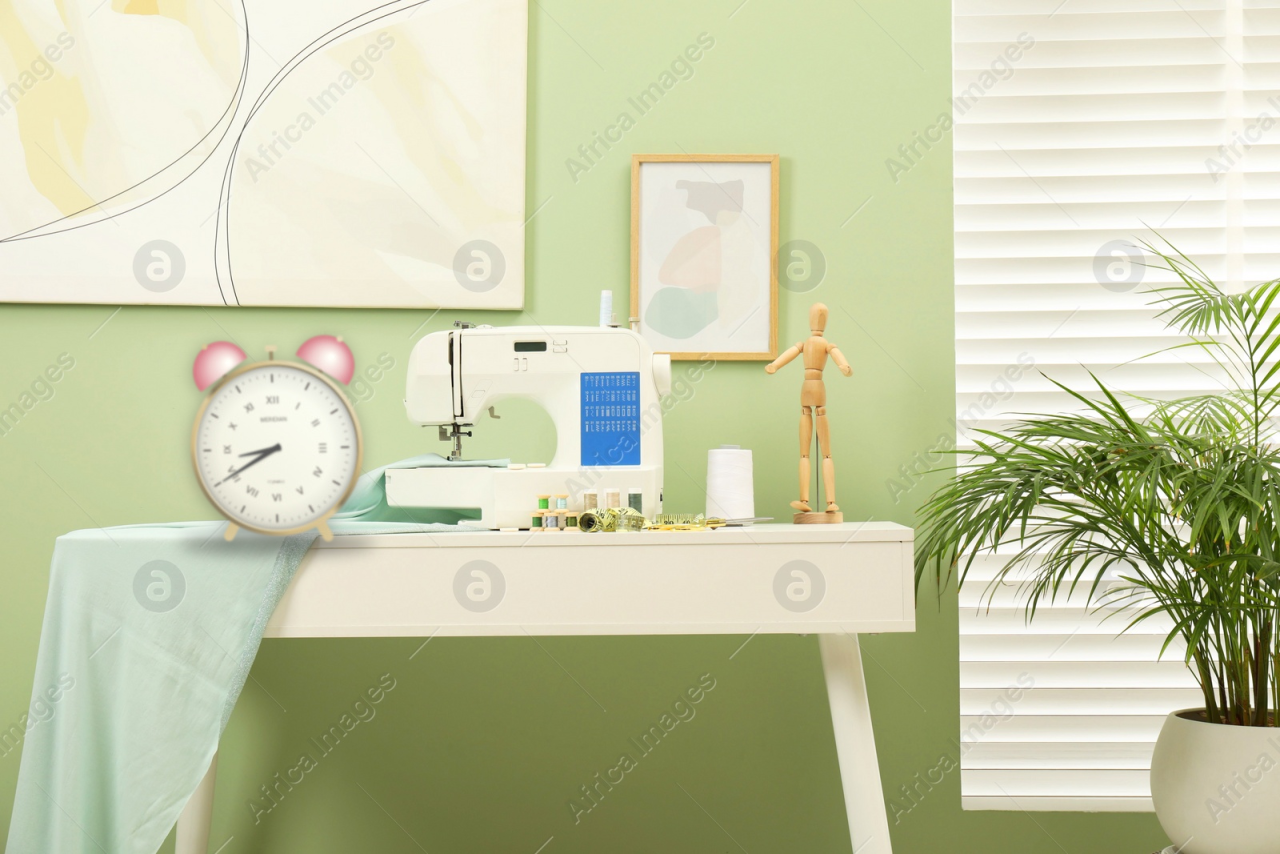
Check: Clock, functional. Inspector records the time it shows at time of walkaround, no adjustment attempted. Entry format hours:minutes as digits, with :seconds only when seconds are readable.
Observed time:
8:40
